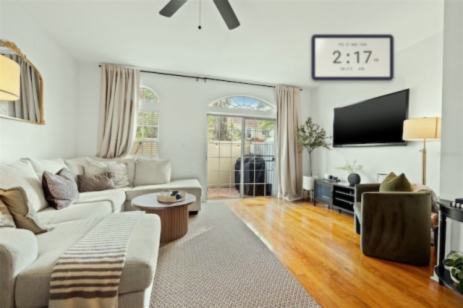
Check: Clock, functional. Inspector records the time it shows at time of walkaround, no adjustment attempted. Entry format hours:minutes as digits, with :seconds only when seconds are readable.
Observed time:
2:17
